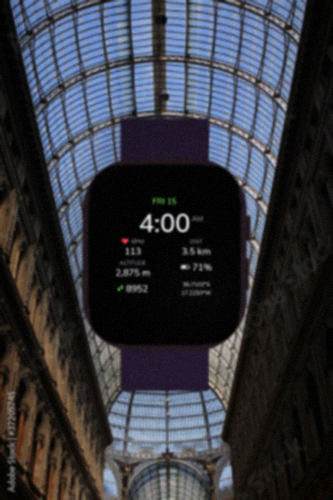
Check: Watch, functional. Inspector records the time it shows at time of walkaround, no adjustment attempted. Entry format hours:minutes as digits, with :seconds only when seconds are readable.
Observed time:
4:00
